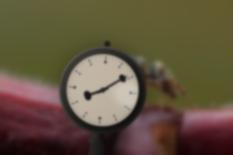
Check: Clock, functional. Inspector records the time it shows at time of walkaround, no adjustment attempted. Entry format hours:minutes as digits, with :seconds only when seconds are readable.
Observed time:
8:09
